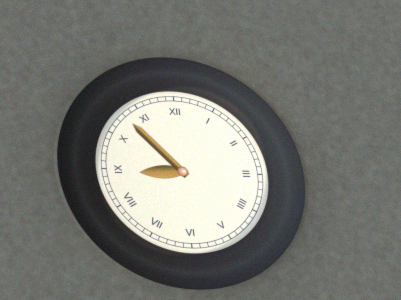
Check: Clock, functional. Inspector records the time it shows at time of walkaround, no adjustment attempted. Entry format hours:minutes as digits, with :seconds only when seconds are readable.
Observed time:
8:53
